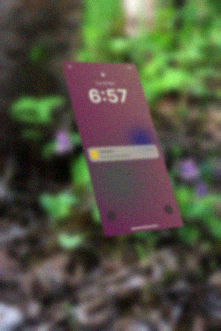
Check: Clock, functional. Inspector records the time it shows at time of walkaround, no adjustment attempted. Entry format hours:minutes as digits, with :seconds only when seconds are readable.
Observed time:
6:57
